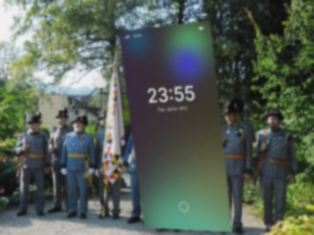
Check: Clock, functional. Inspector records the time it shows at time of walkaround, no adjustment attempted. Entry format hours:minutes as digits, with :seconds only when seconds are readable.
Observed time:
23:55
